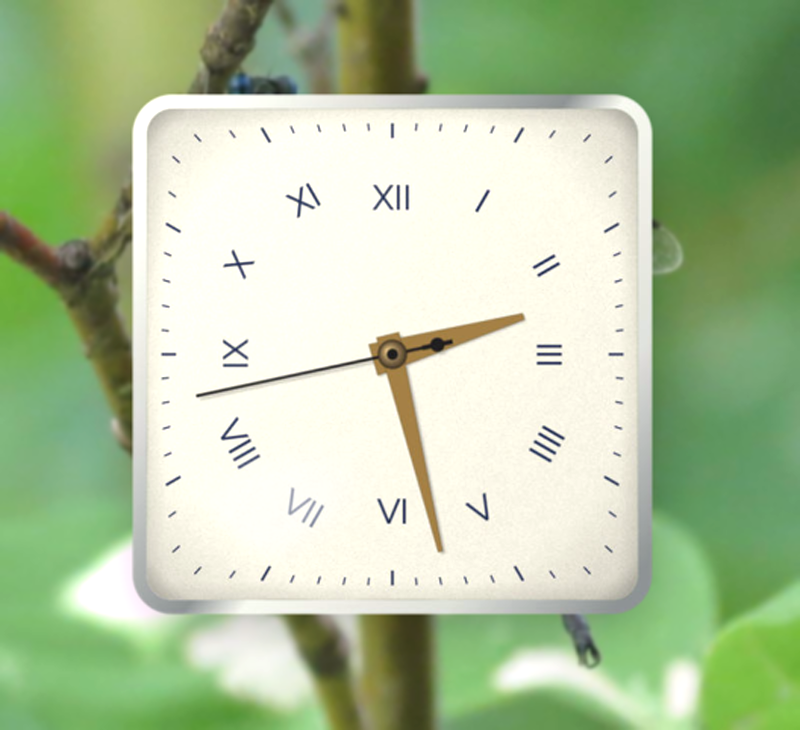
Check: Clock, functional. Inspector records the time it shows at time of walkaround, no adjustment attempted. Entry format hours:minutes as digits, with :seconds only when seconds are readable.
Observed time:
2:27:43
